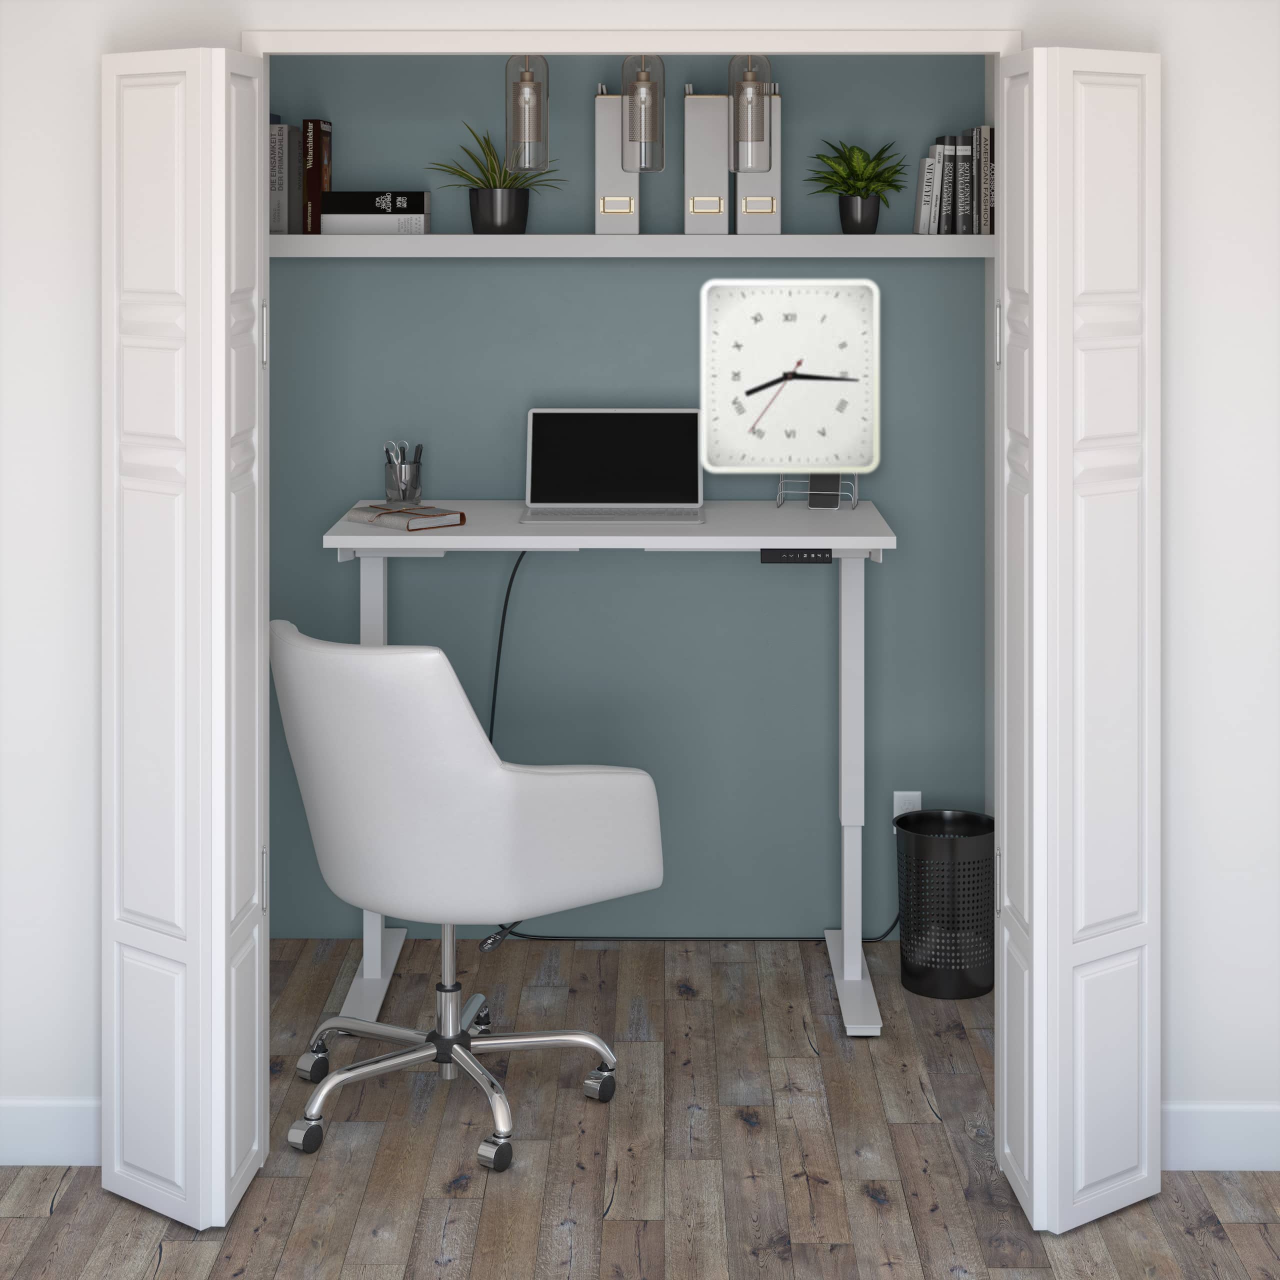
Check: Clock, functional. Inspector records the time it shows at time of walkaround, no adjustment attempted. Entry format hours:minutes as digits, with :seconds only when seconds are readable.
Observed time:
8:15:36
